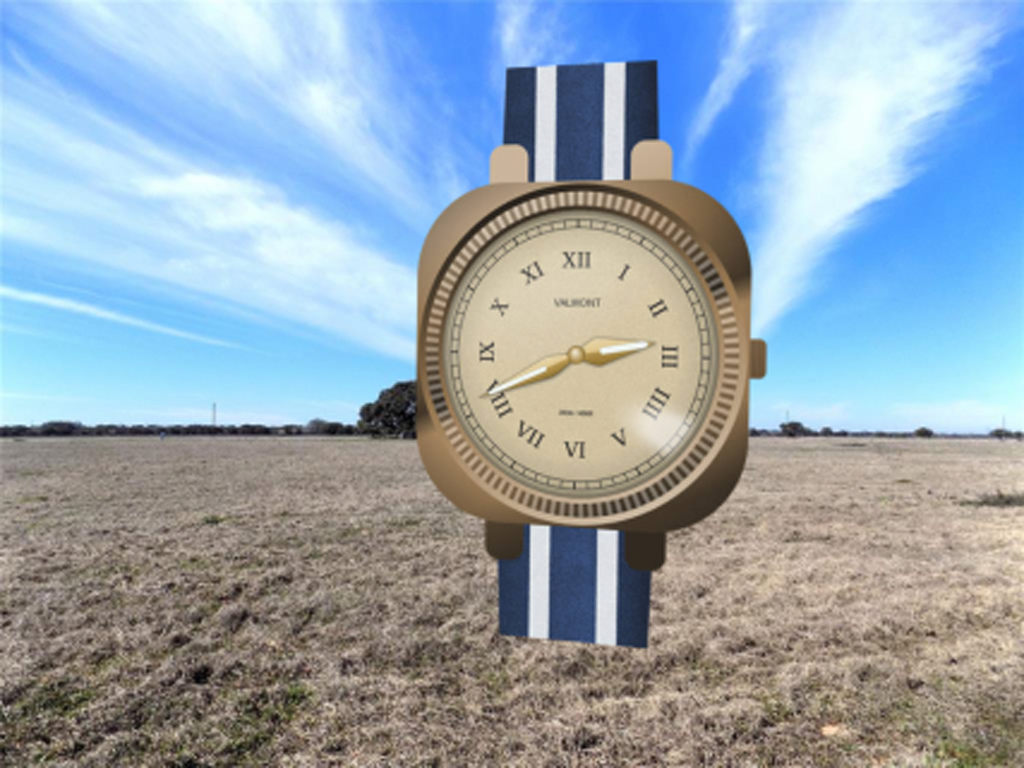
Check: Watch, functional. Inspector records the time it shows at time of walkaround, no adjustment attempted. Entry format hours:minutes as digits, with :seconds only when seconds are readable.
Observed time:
2:41
